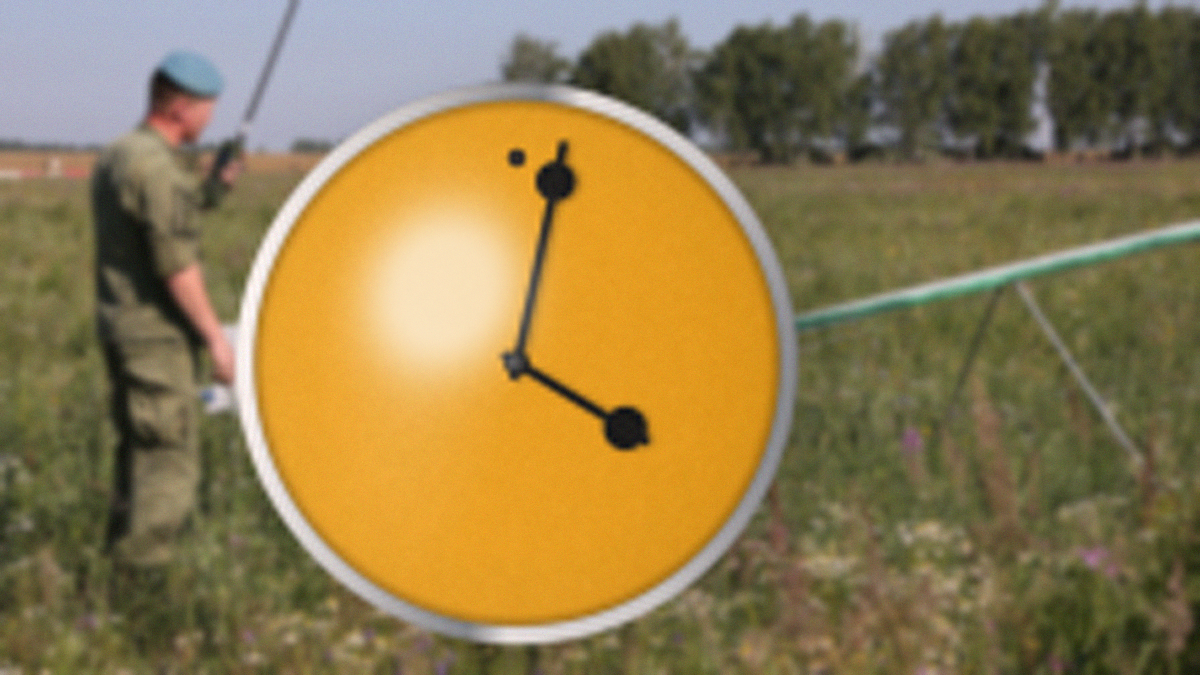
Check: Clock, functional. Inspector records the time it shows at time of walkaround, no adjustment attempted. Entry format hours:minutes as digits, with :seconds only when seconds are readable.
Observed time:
4:02
